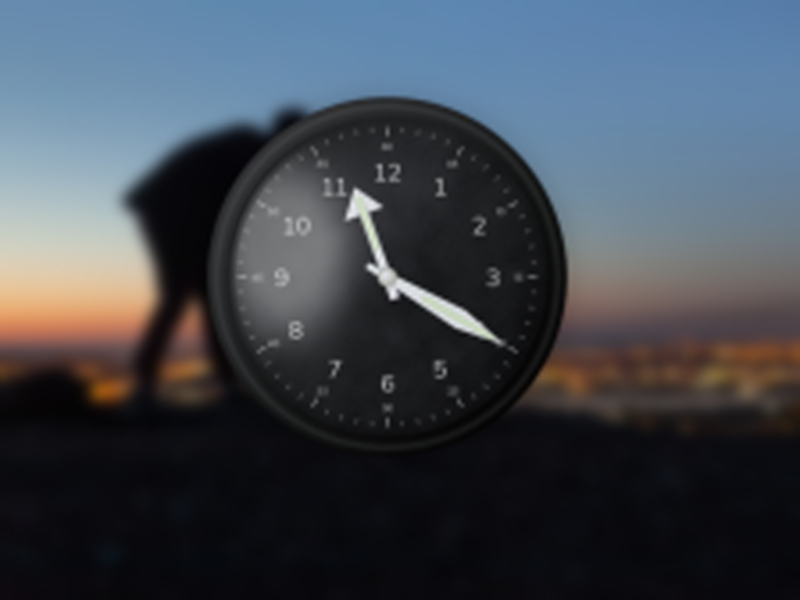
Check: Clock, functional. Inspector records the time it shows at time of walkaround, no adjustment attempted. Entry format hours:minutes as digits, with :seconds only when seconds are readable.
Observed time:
11:20
